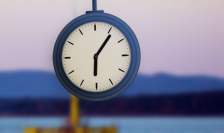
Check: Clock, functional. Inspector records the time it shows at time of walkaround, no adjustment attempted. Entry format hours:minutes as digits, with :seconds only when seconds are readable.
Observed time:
6:06
